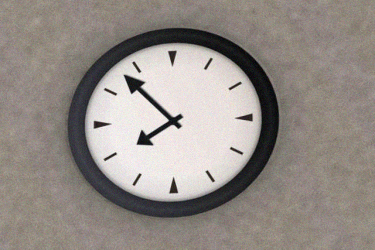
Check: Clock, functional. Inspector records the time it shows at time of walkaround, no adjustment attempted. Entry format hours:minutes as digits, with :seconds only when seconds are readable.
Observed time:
7:53
